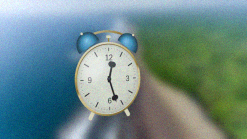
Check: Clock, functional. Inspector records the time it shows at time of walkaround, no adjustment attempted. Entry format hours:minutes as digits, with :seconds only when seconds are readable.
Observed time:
12:27
